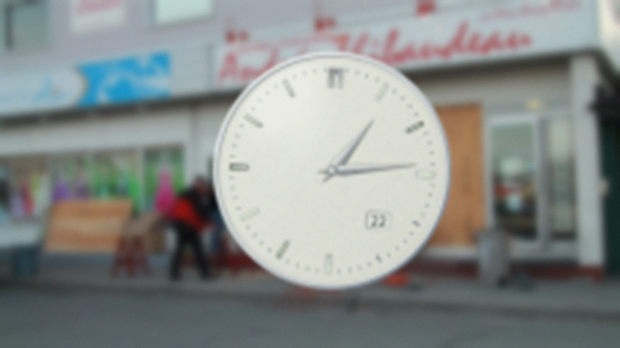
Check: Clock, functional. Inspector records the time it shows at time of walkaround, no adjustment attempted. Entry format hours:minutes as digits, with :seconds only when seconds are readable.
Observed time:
1:14
